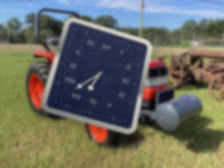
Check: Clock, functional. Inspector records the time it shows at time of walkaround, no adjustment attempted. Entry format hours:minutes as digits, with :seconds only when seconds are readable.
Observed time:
6:37
